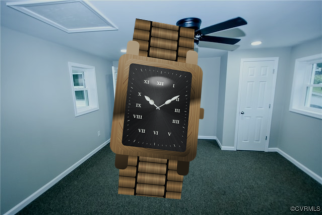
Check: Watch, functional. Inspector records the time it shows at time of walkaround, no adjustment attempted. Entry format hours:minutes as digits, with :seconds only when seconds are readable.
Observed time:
10:09
